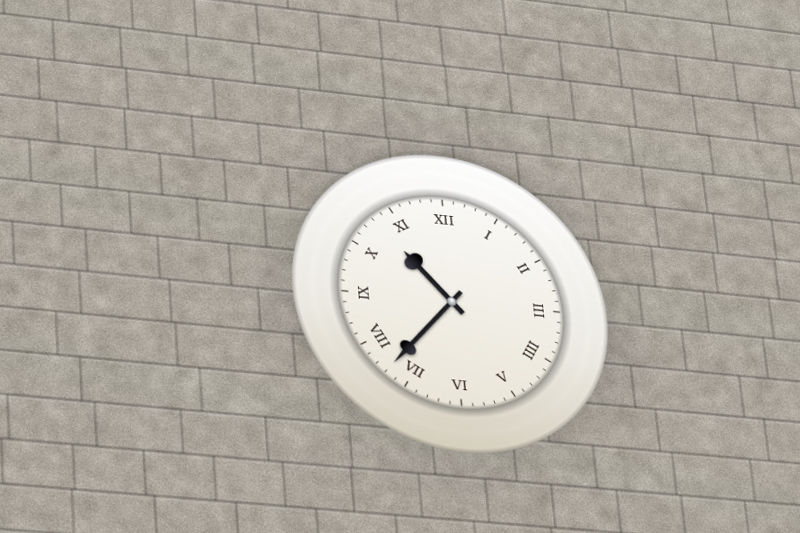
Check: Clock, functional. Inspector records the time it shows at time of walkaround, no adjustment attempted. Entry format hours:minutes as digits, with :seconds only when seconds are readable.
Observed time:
10:37
